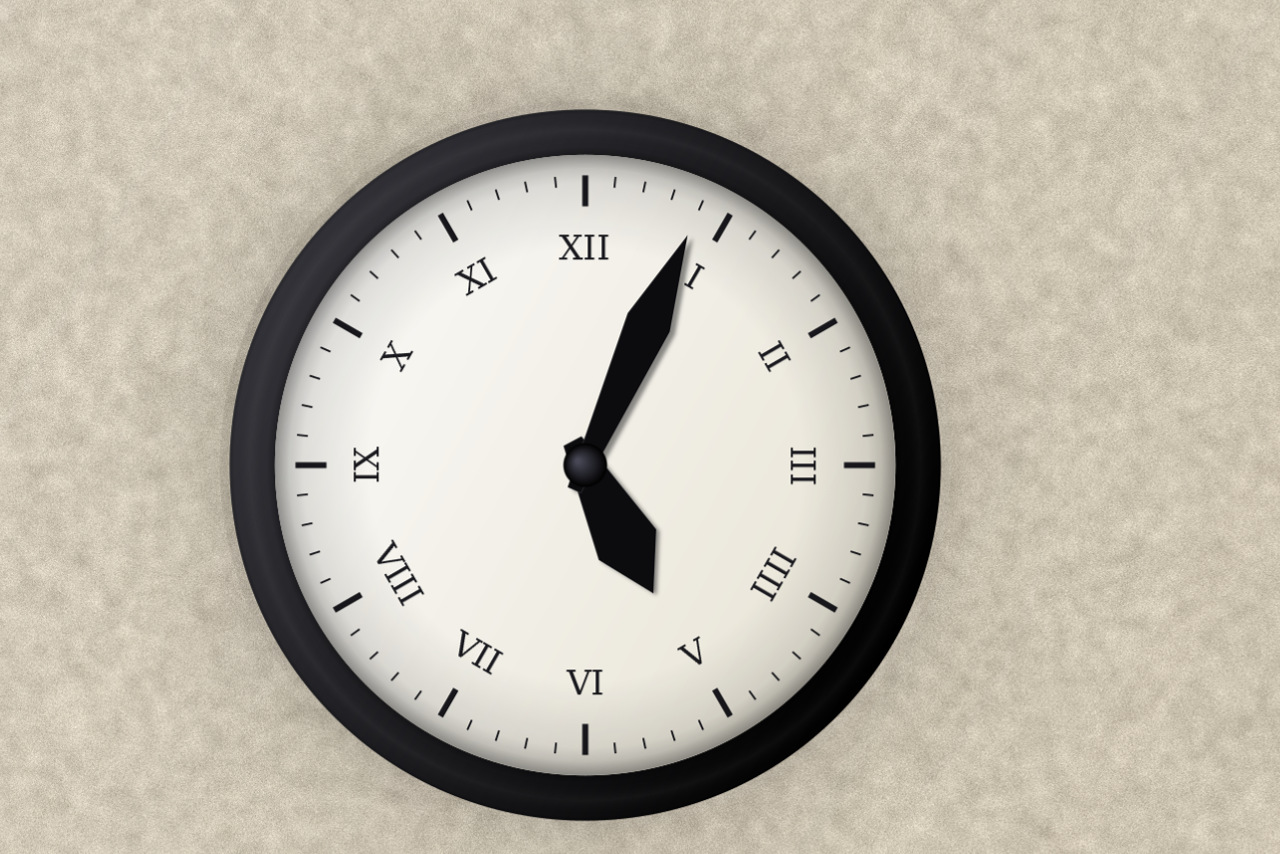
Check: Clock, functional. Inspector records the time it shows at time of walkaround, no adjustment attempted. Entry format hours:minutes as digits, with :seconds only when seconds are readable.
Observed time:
5:04
